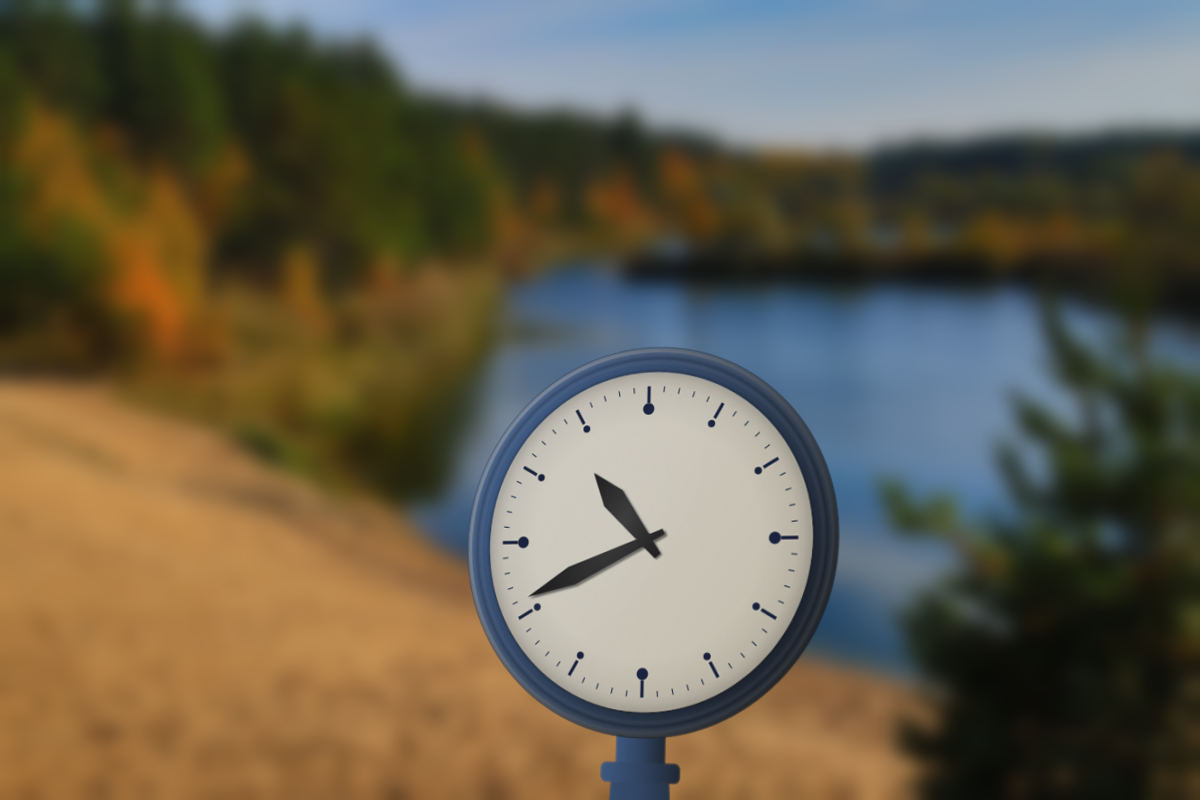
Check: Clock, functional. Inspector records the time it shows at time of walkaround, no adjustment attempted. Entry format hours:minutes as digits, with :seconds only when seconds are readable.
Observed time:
10:41
